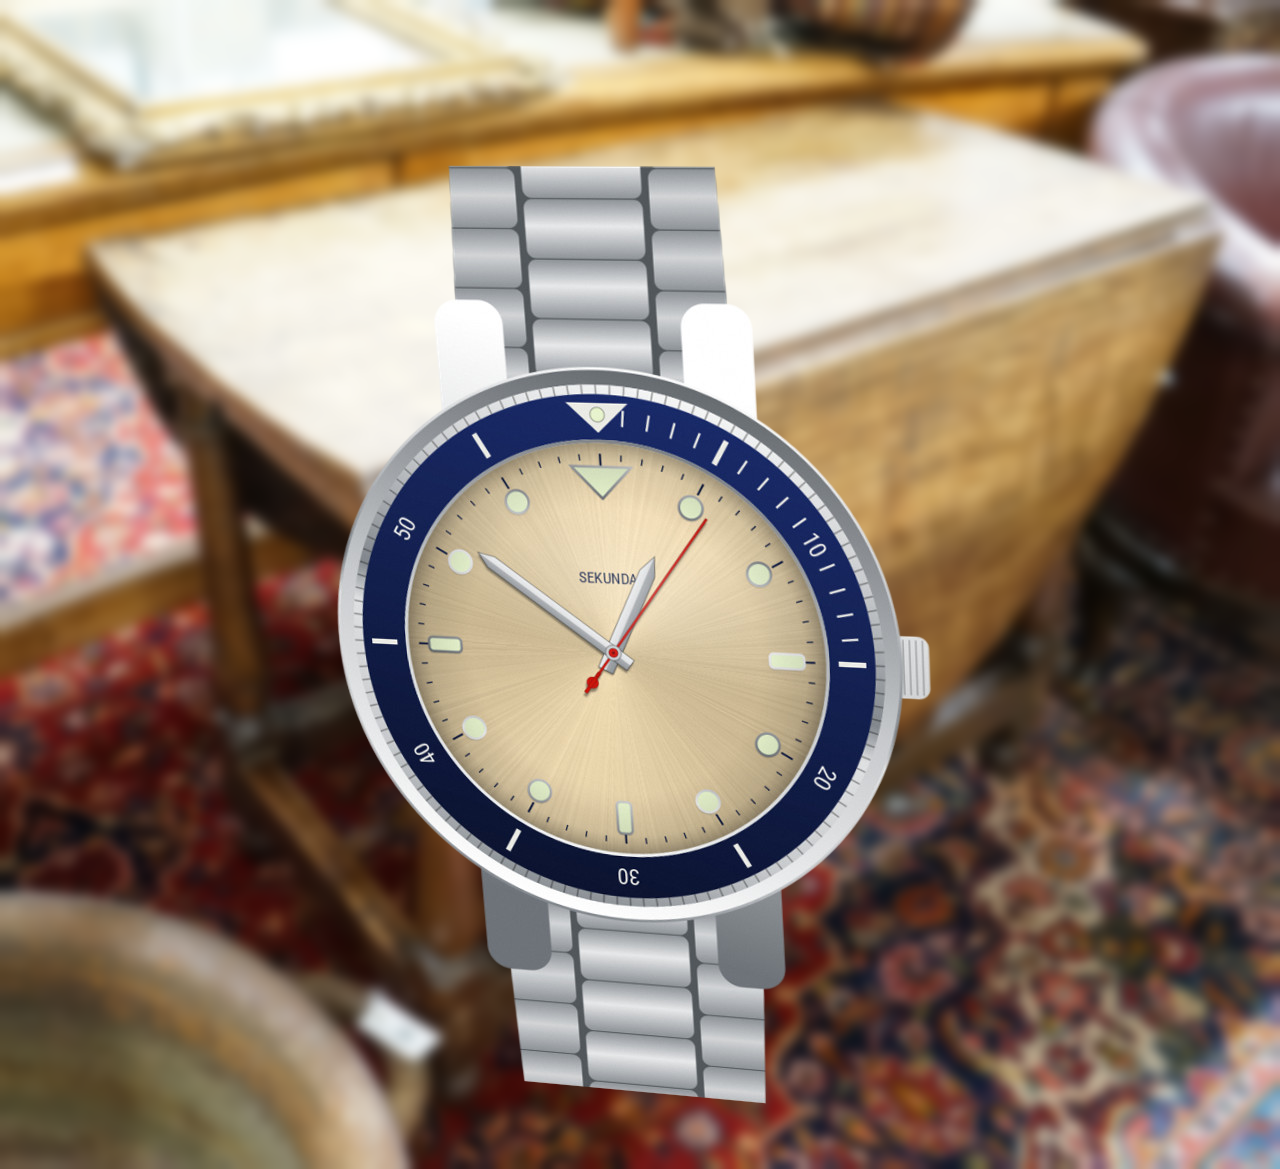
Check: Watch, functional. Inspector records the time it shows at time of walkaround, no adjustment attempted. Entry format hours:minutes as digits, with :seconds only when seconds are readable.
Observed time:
12:51:06
